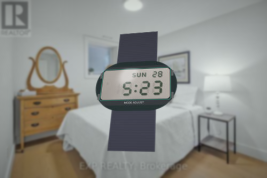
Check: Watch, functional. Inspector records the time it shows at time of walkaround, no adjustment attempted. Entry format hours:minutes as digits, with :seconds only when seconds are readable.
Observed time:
5:23
